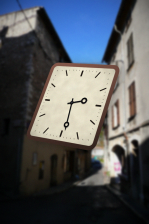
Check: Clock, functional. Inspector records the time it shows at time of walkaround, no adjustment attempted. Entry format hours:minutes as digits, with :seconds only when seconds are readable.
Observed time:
2:29
